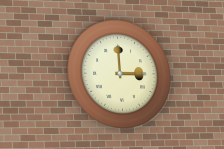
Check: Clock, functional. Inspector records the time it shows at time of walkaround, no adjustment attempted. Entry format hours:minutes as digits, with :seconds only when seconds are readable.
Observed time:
3:00
